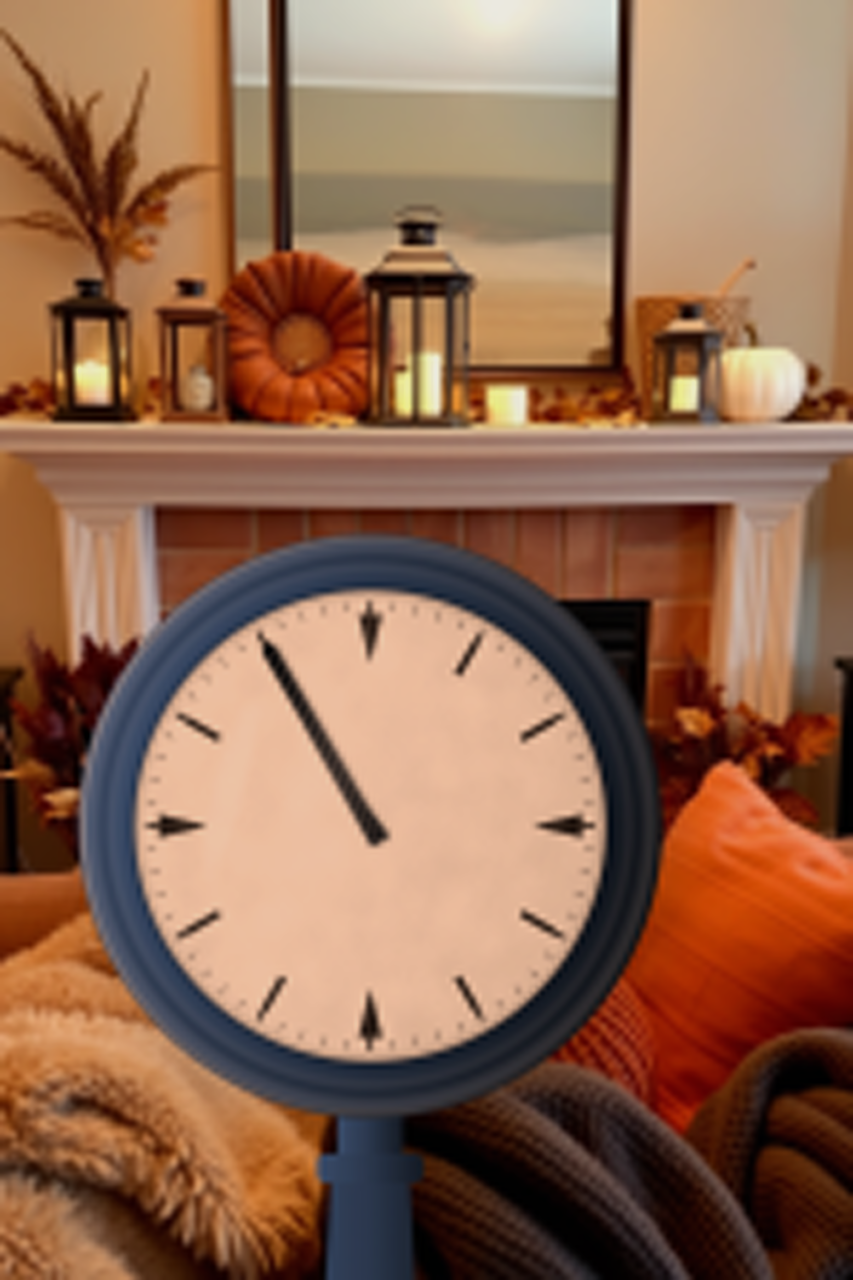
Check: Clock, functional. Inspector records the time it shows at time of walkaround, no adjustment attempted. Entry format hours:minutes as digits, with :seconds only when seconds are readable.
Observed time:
10:55
